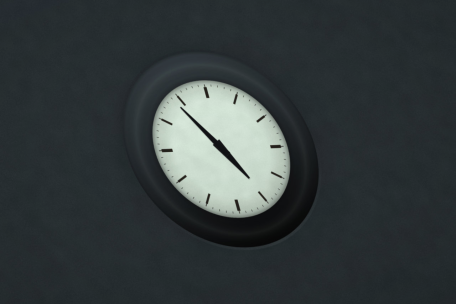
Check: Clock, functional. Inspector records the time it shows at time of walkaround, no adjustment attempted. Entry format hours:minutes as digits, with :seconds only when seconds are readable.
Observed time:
4:54
